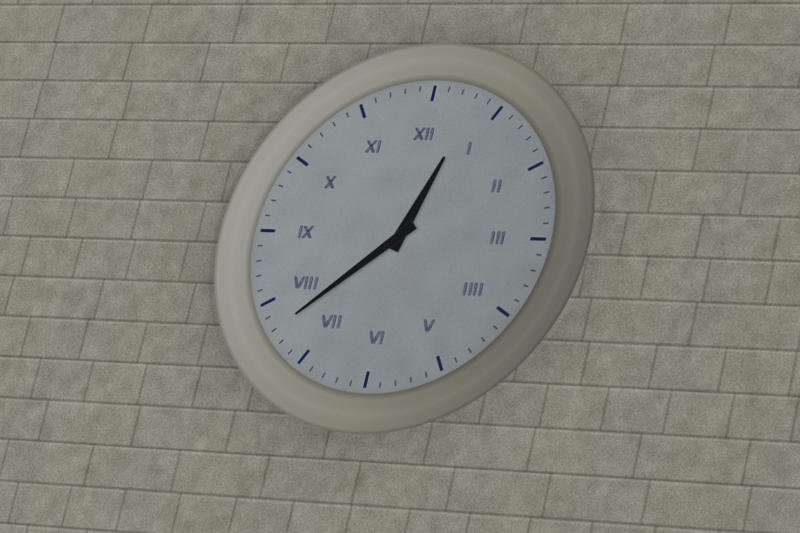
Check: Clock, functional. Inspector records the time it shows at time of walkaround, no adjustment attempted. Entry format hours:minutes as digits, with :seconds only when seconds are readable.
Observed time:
12:38
